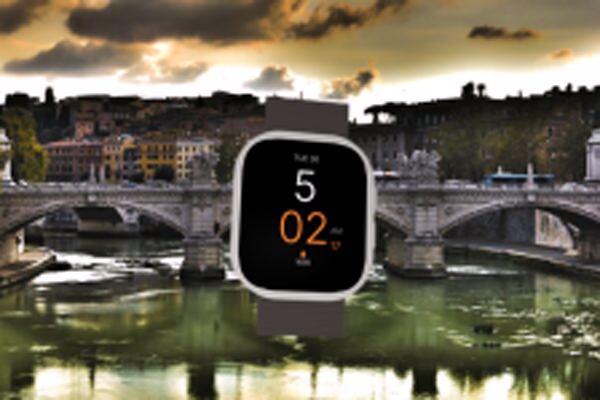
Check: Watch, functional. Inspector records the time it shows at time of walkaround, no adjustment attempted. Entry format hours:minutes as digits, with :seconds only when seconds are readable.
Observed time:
5:02
